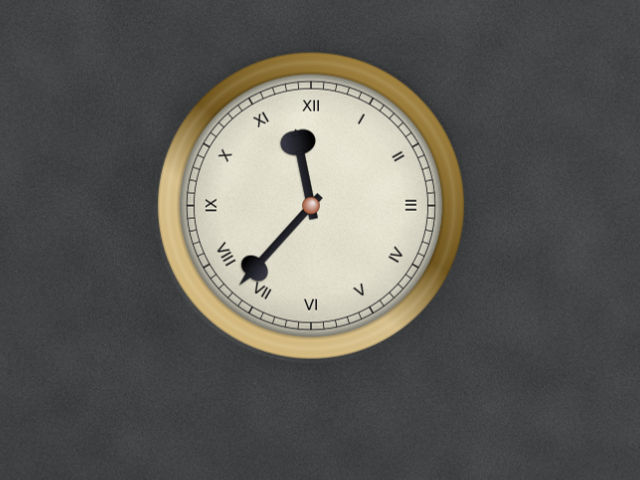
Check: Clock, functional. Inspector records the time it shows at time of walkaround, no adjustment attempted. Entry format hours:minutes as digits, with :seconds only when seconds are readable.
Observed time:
11:37
